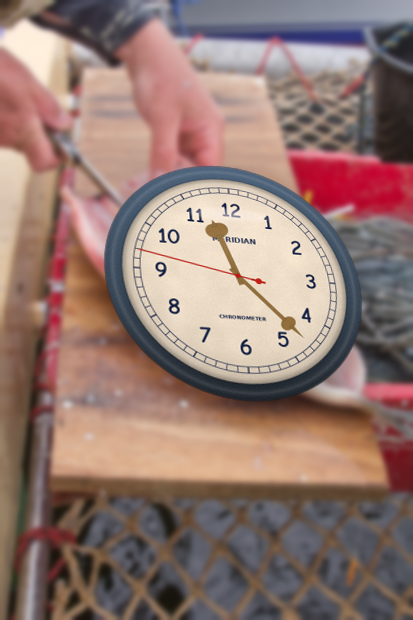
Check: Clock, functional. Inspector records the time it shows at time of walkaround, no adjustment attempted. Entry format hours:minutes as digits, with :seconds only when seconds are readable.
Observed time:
11:22:47
